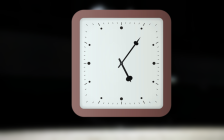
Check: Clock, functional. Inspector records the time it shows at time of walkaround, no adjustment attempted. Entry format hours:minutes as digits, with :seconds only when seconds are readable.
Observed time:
5:06
